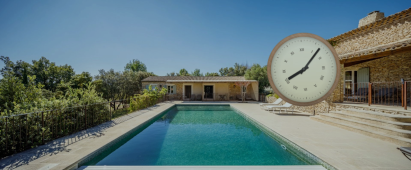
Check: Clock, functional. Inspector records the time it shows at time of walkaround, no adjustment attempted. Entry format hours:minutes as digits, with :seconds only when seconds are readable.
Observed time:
8:07
